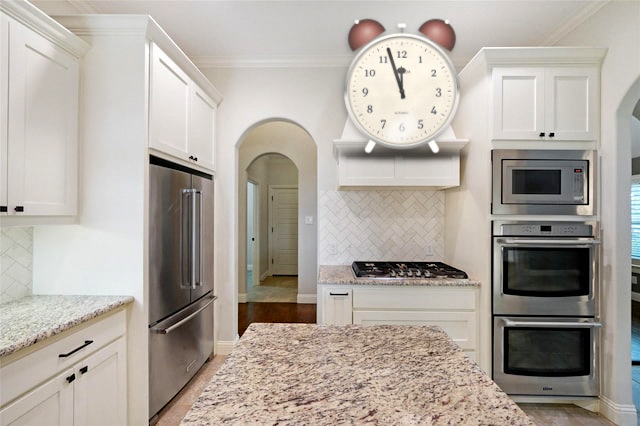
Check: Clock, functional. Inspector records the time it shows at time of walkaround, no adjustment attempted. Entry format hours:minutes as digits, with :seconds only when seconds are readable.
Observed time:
11:57
